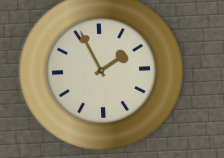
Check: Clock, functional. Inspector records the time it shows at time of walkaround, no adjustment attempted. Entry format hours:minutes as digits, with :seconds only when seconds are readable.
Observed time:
1:56
